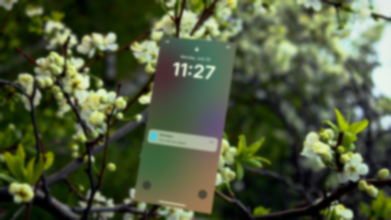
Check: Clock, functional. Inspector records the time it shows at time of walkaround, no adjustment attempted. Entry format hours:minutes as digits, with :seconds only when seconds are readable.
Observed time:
11:27
